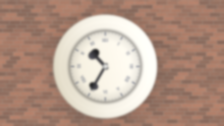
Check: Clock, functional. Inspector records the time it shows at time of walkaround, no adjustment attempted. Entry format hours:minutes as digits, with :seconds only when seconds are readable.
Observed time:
10:35
